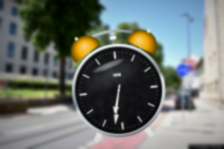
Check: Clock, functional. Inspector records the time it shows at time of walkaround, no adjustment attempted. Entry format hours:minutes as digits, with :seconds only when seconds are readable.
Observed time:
6:32
